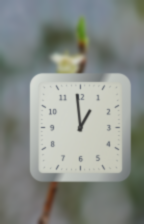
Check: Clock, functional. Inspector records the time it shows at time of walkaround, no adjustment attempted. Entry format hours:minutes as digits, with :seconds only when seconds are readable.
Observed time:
12:59
